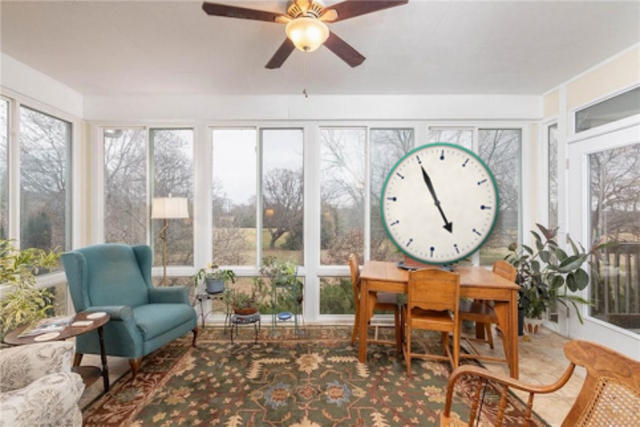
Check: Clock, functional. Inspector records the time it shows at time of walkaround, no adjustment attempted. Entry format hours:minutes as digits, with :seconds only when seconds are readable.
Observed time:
4:55
